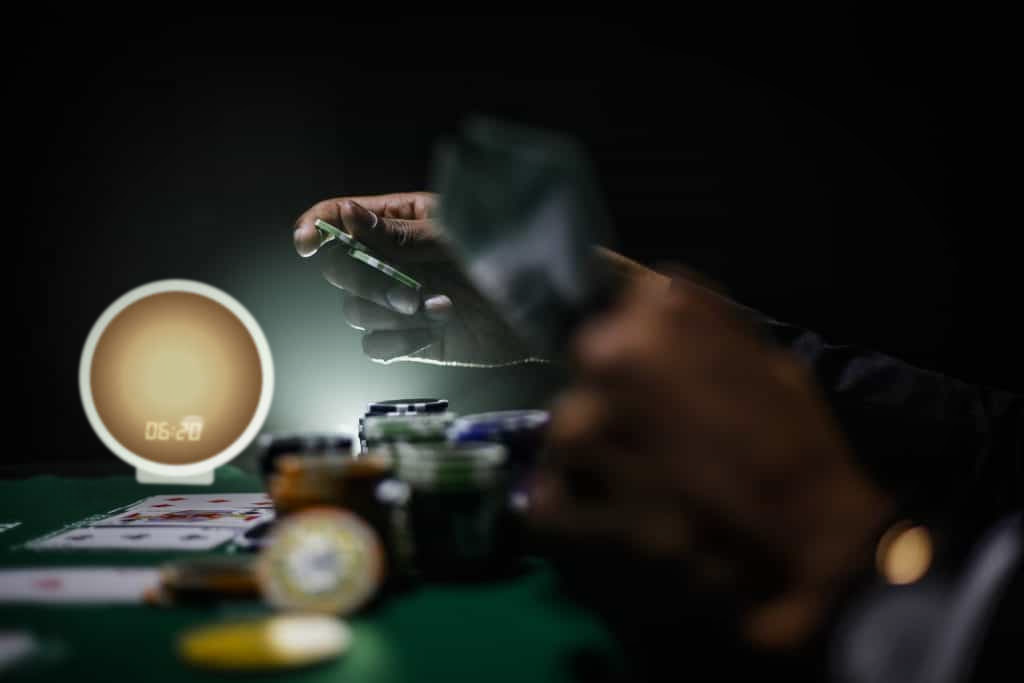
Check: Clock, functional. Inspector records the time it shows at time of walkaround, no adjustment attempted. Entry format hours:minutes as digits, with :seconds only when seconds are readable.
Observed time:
6:20
